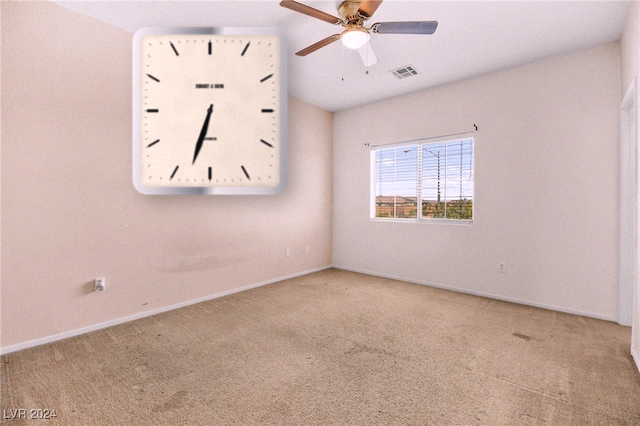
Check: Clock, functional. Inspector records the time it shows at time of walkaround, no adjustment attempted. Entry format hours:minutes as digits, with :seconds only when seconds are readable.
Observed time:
6:33
